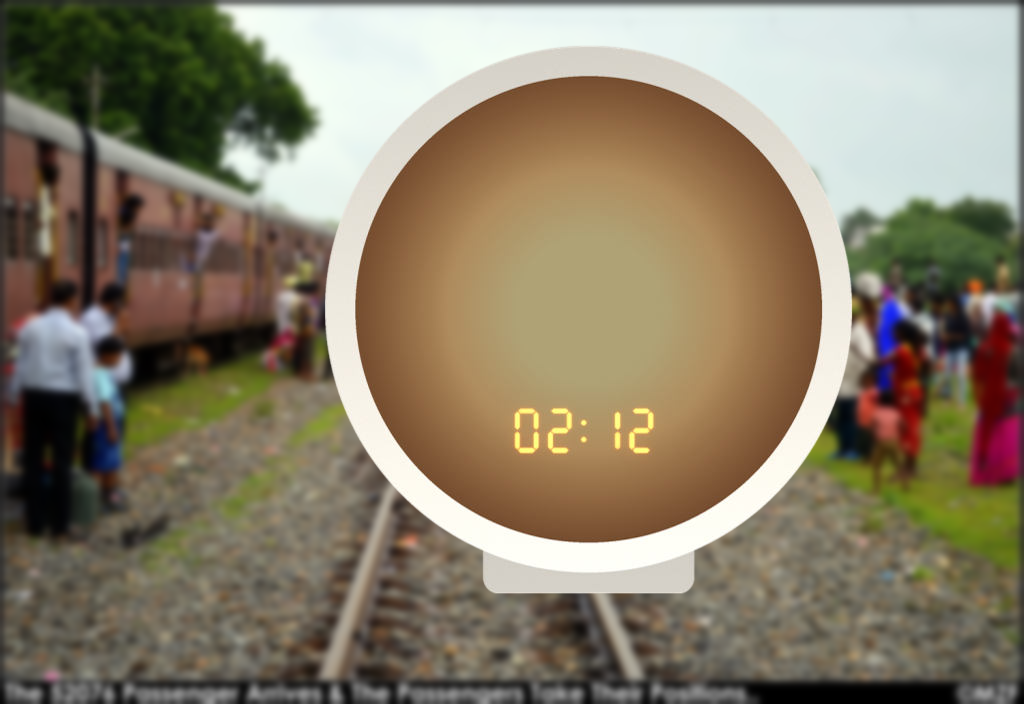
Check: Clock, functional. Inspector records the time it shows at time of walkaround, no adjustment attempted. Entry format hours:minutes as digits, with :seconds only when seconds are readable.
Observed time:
2:12
